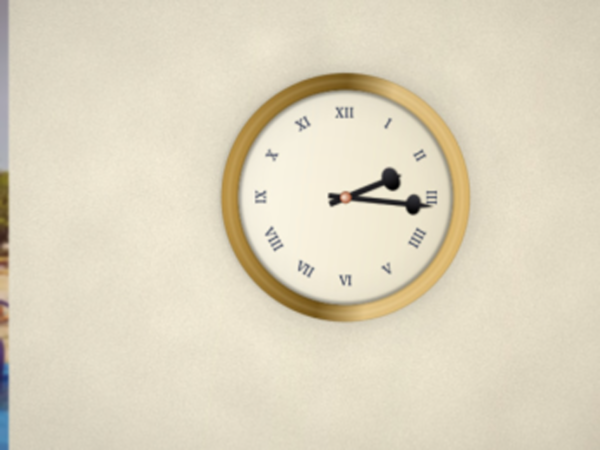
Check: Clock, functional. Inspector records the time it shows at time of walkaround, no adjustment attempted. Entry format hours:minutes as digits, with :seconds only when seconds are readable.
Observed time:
2:16
